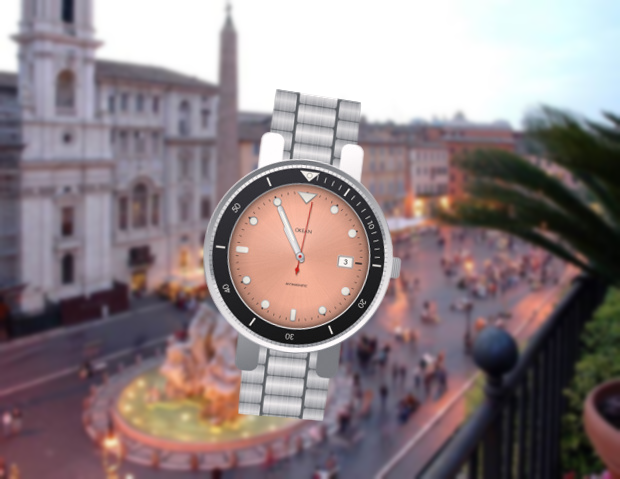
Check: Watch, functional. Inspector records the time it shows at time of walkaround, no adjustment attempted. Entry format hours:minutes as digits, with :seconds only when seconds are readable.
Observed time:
10:55:01
